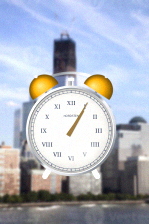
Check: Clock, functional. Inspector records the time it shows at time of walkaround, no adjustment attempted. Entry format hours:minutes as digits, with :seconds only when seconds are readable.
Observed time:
1:05
